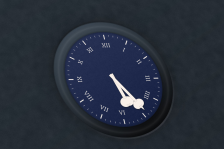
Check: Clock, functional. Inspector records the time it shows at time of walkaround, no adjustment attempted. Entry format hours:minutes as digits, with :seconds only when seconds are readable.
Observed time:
5:24
